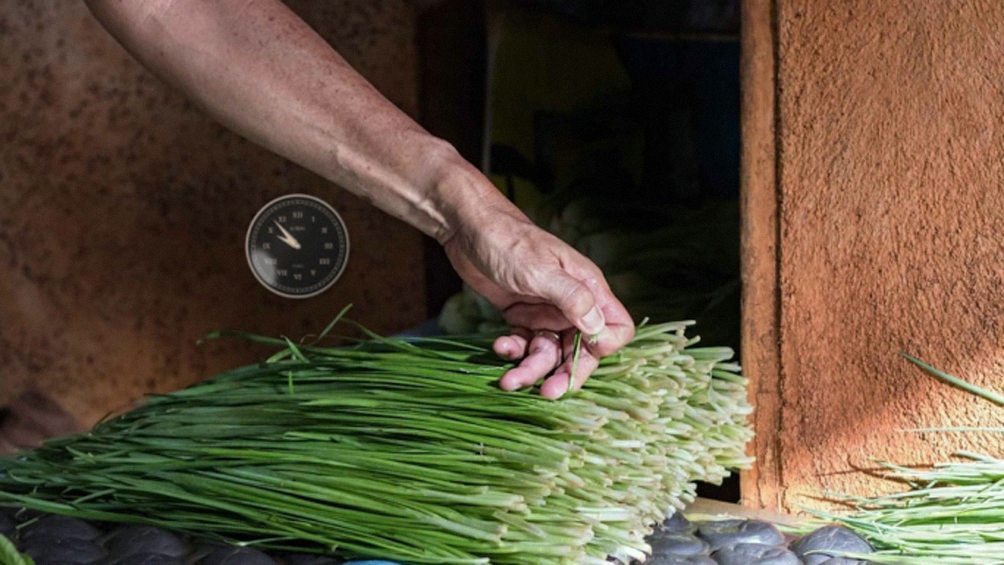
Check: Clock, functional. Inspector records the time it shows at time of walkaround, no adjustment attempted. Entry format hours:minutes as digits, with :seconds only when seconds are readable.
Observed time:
9:53
